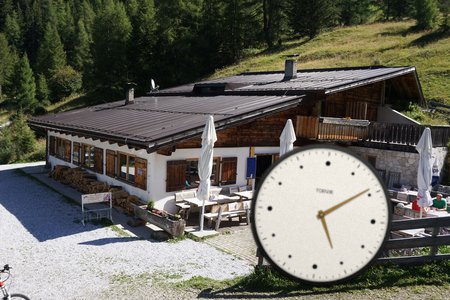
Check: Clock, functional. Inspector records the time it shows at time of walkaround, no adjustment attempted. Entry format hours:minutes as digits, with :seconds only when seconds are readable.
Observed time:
5:09
